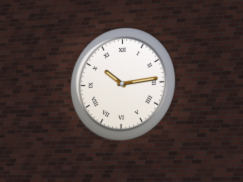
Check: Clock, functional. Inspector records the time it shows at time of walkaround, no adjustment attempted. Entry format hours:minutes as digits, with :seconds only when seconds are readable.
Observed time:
10:14
